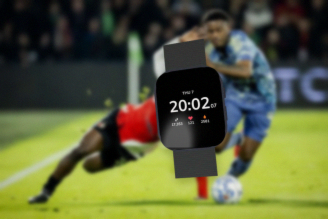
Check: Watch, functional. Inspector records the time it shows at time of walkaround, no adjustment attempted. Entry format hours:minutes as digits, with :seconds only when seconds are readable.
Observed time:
20:02
